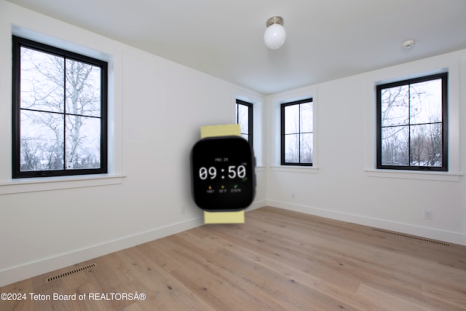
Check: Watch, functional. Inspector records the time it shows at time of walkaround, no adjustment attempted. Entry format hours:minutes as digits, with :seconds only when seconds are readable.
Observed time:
9:50
